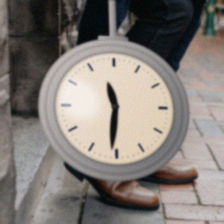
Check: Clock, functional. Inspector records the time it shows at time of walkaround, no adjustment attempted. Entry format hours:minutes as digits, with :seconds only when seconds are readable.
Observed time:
11:31
